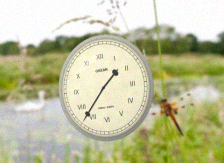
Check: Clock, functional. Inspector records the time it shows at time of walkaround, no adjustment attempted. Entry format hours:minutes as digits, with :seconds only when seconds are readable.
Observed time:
1:37
